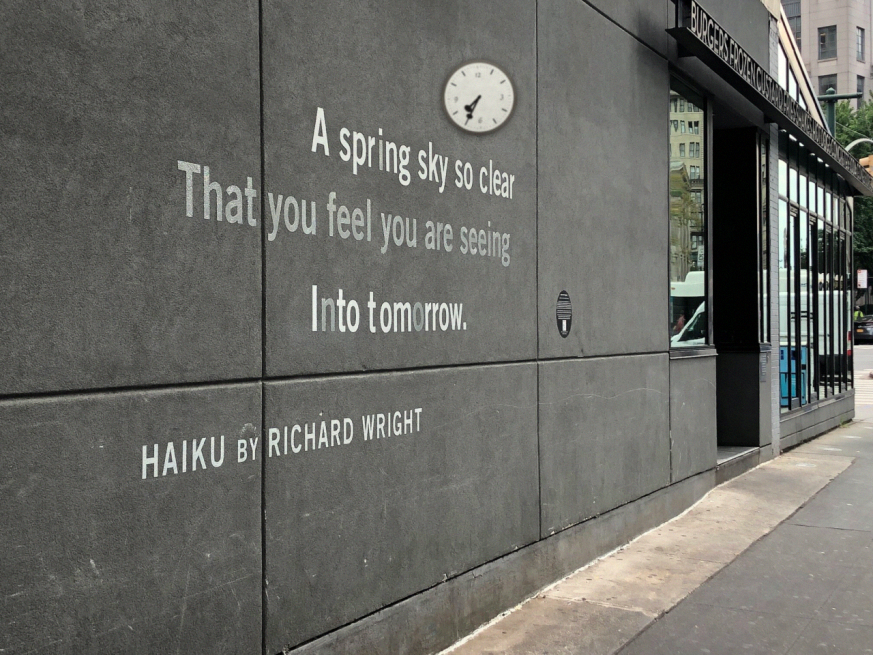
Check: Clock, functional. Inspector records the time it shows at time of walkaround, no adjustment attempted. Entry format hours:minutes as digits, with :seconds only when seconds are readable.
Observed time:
7:35
